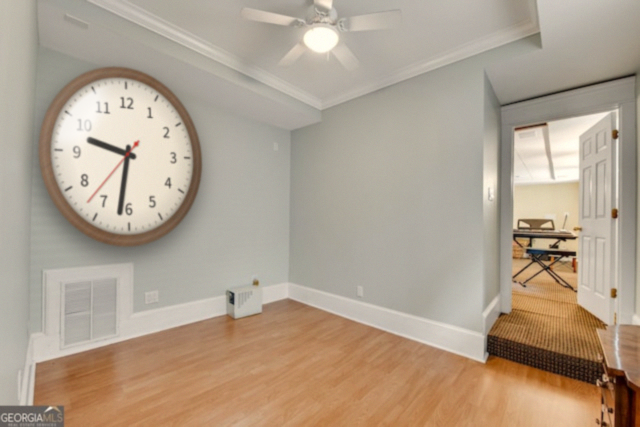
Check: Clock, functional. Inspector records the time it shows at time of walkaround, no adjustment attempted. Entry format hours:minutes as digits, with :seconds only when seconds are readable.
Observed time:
9:31:37
